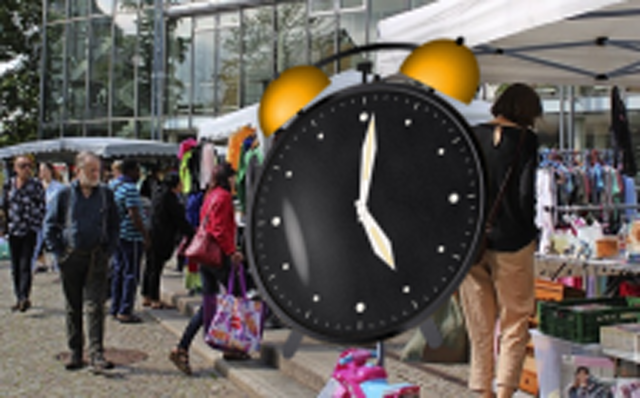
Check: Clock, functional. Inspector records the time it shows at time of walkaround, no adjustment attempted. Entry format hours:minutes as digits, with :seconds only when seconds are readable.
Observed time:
5:01
